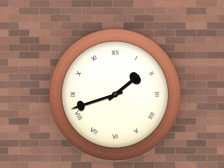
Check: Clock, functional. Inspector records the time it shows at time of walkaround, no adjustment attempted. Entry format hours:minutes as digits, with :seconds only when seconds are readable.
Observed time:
1:42
